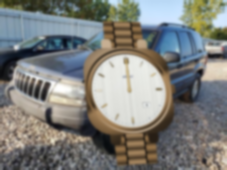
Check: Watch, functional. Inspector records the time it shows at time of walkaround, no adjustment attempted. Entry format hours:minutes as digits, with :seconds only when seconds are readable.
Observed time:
12:00
